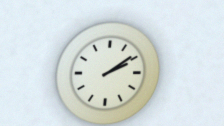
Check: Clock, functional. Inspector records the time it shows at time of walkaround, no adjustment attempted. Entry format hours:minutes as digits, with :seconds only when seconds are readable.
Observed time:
2:09
